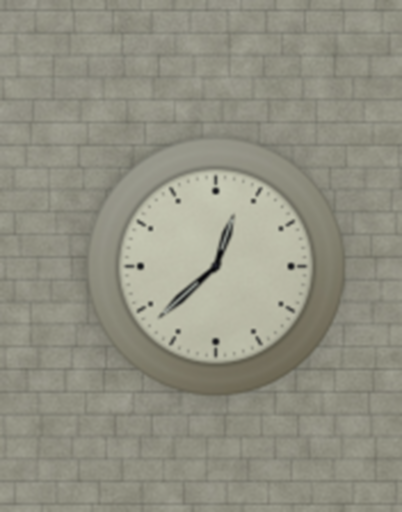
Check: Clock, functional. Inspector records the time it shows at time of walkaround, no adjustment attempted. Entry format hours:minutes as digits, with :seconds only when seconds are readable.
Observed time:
12:38
